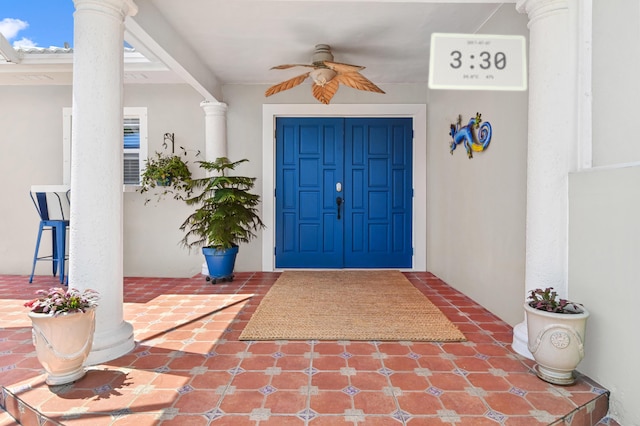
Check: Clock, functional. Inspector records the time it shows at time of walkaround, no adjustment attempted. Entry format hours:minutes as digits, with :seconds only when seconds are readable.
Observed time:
3:30
